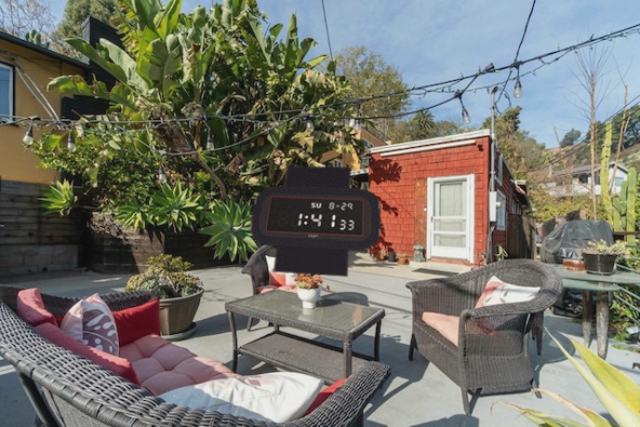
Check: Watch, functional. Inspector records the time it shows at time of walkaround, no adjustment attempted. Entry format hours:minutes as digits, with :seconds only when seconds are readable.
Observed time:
1:41:33
